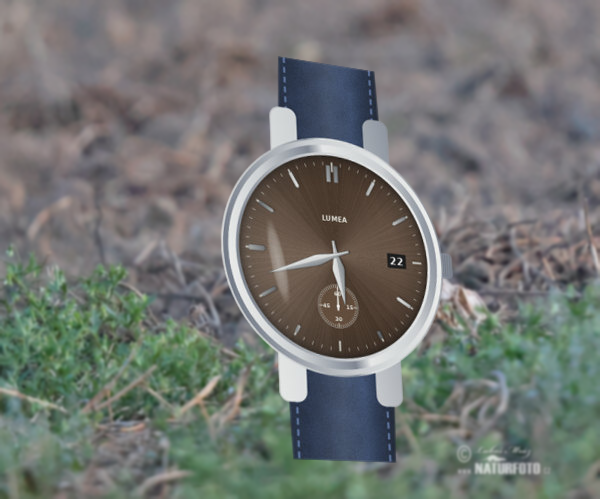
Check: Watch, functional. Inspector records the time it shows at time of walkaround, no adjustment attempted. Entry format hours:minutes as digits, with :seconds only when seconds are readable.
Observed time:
5:42
